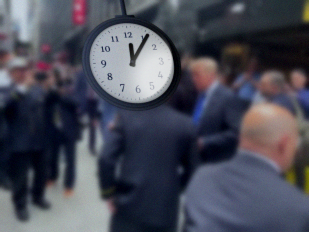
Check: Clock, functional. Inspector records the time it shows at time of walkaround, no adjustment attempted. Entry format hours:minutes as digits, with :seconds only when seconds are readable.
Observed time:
12:06
